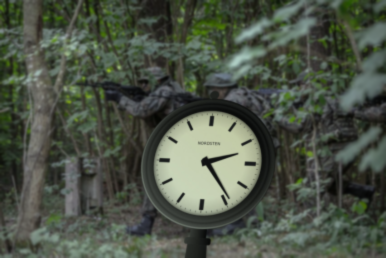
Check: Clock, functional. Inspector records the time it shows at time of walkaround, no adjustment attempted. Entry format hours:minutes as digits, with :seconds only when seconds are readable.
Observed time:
2:24
